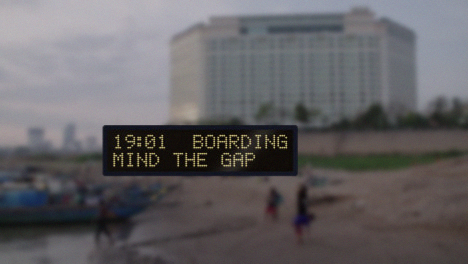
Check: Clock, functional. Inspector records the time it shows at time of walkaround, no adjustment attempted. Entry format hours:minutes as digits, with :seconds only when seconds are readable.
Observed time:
19:01
